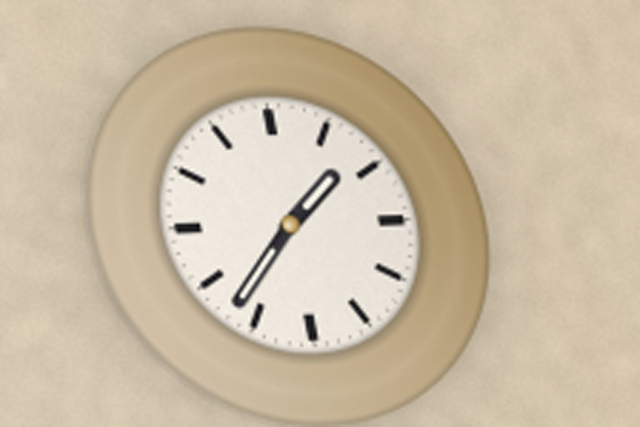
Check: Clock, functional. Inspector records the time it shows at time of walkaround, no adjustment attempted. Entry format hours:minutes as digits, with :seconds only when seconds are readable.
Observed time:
1:37
